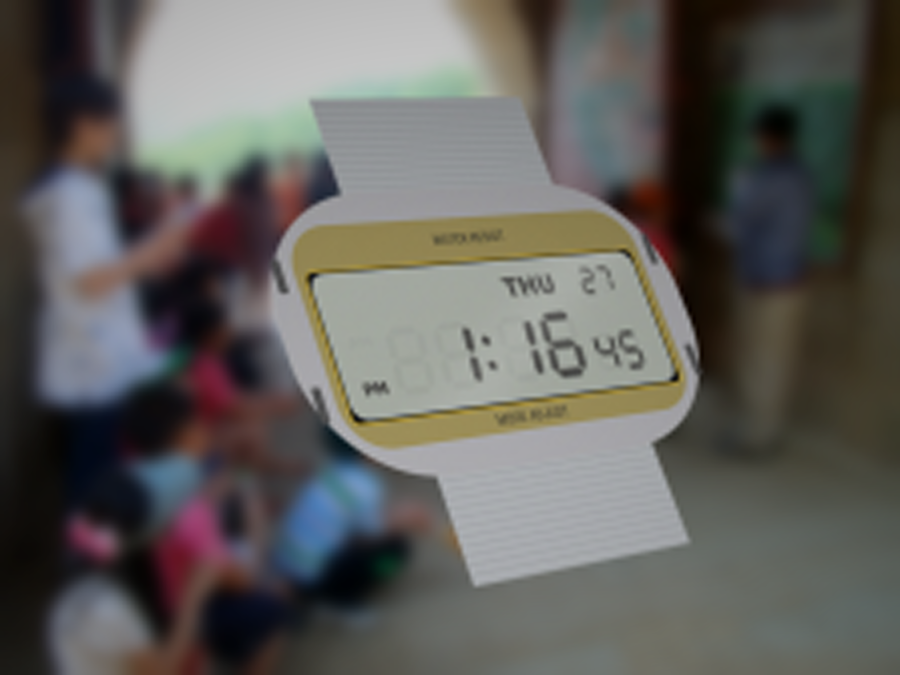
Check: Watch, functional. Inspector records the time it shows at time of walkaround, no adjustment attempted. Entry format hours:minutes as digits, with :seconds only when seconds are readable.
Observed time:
1:16:45
